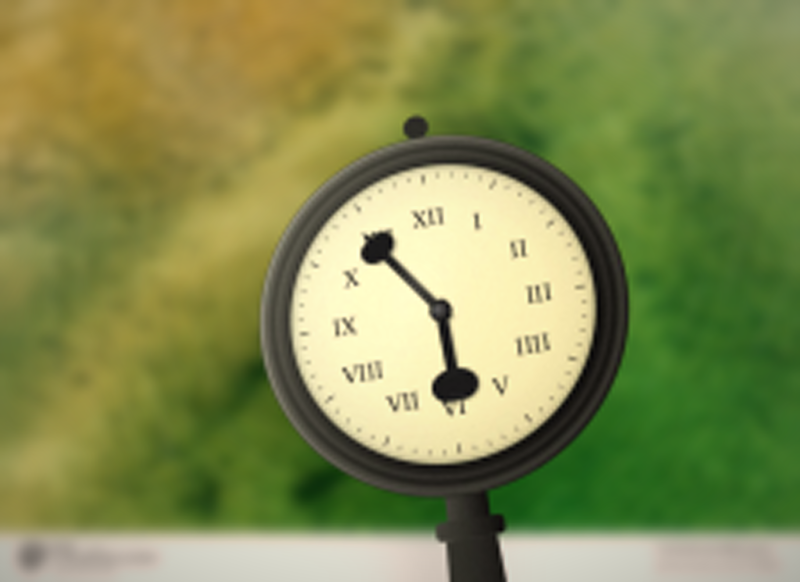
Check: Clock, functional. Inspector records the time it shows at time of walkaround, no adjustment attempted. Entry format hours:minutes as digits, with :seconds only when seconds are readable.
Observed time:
5:54
